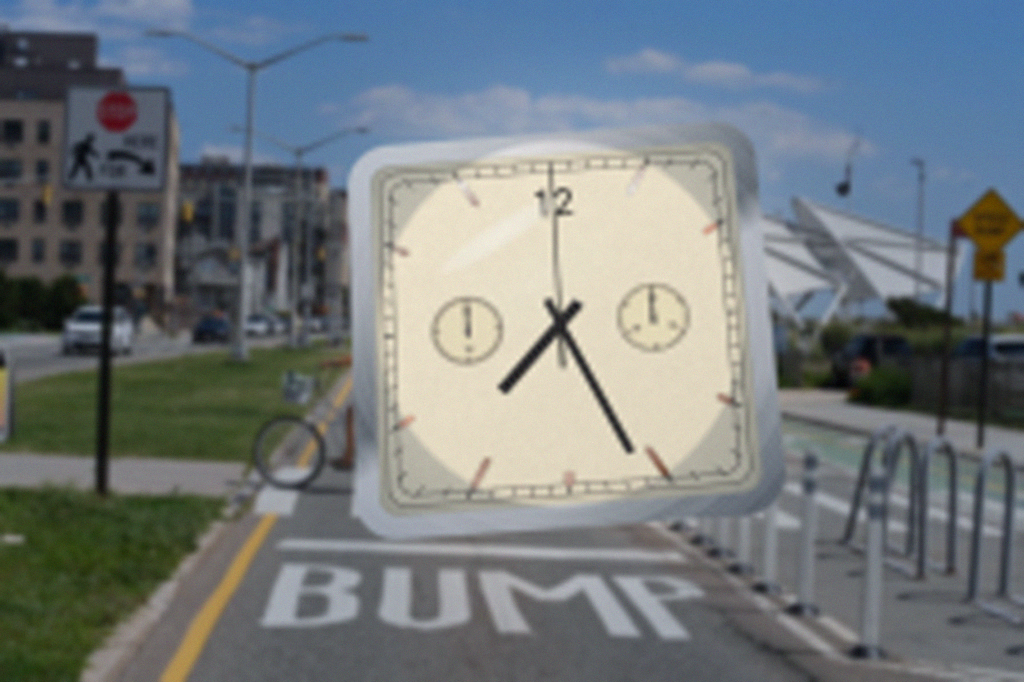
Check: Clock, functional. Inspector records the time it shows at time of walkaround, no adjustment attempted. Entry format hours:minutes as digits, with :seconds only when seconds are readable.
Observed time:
7:26
